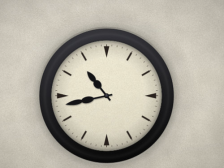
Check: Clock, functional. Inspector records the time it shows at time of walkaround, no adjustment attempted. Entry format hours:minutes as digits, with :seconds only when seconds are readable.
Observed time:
10:43
